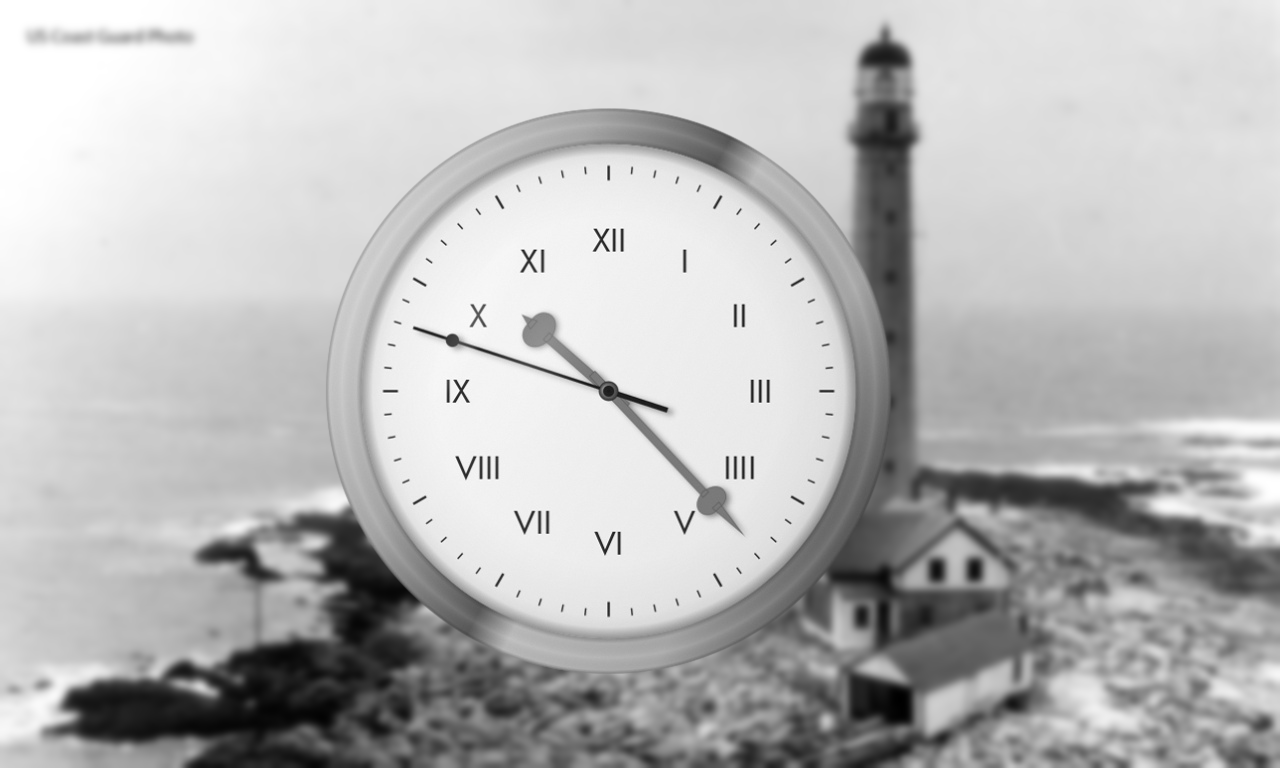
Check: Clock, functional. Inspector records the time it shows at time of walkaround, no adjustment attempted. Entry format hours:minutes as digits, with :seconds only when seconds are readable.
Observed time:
10:22:48
